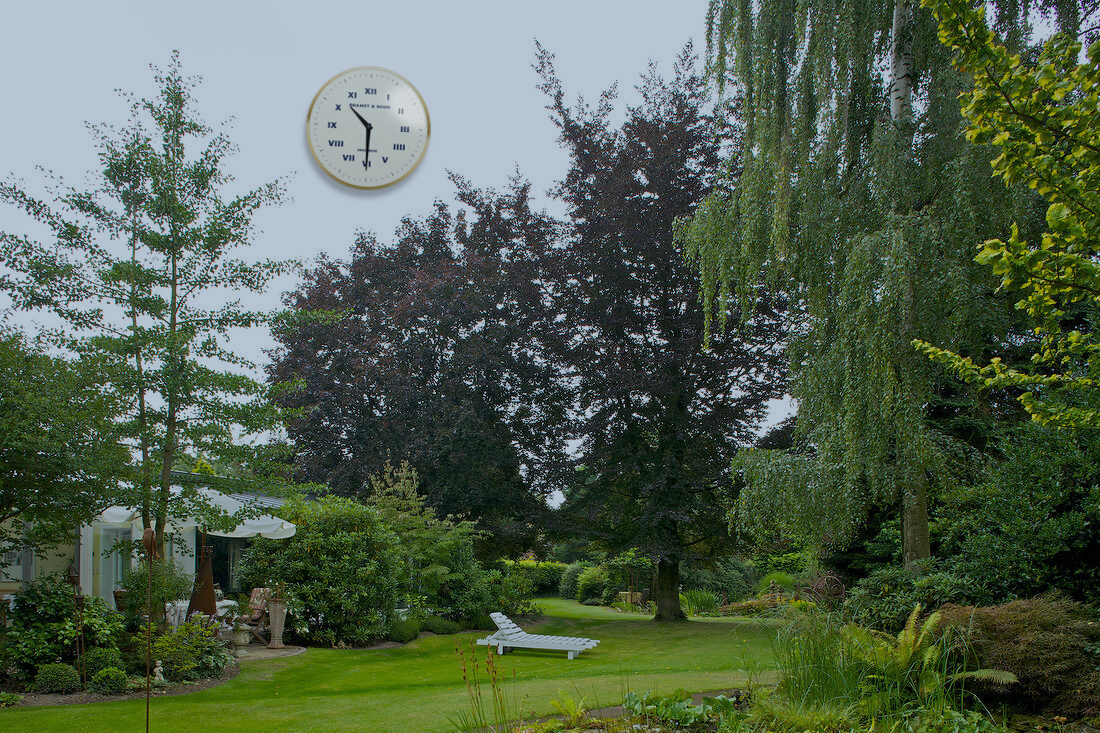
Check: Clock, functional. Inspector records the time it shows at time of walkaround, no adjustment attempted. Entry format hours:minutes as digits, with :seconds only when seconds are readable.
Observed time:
10:30
